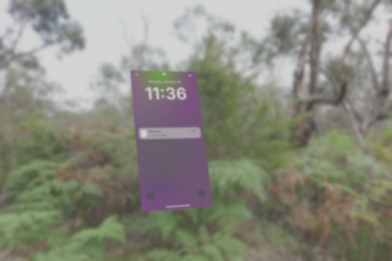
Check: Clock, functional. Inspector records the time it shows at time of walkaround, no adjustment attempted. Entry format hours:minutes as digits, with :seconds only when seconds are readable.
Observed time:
11:36
